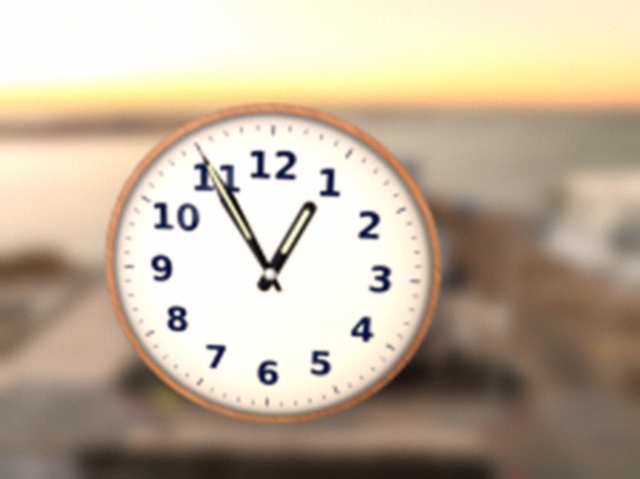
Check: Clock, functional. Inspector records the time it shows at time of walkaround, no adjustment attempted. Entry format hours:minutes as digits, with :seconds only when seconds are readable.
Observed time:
12:55
